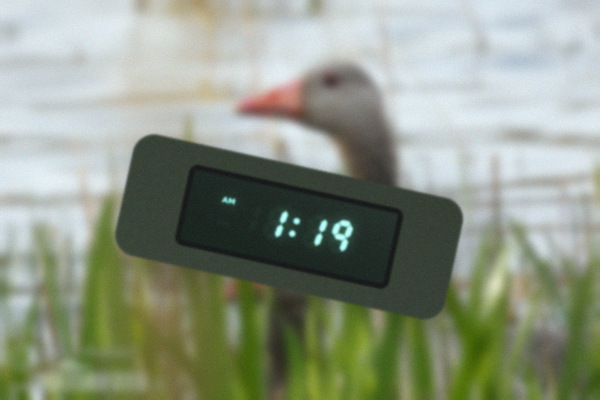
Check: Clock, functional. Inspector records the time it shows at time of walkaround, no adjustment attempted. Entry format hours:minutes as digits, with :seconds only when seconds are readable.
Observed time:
1:19
